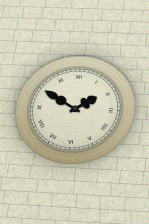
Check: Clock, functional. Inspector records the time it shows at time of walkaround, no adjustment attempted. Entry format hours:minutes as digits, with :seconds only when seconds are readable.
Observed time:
1:50
